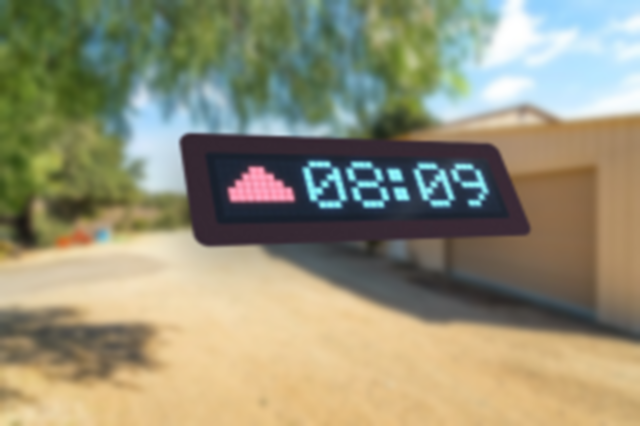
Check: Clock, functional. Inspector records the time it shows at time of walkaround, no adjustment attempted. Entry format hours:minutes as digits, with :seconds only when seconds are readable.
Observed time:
8:09
